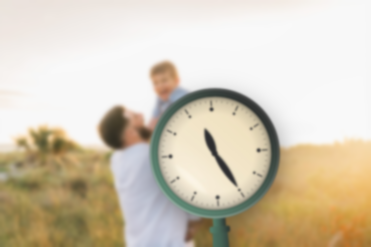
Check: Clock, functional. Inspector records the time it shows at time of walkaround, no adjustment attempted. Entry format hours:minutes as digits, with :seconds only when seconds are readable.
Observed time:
11:25
